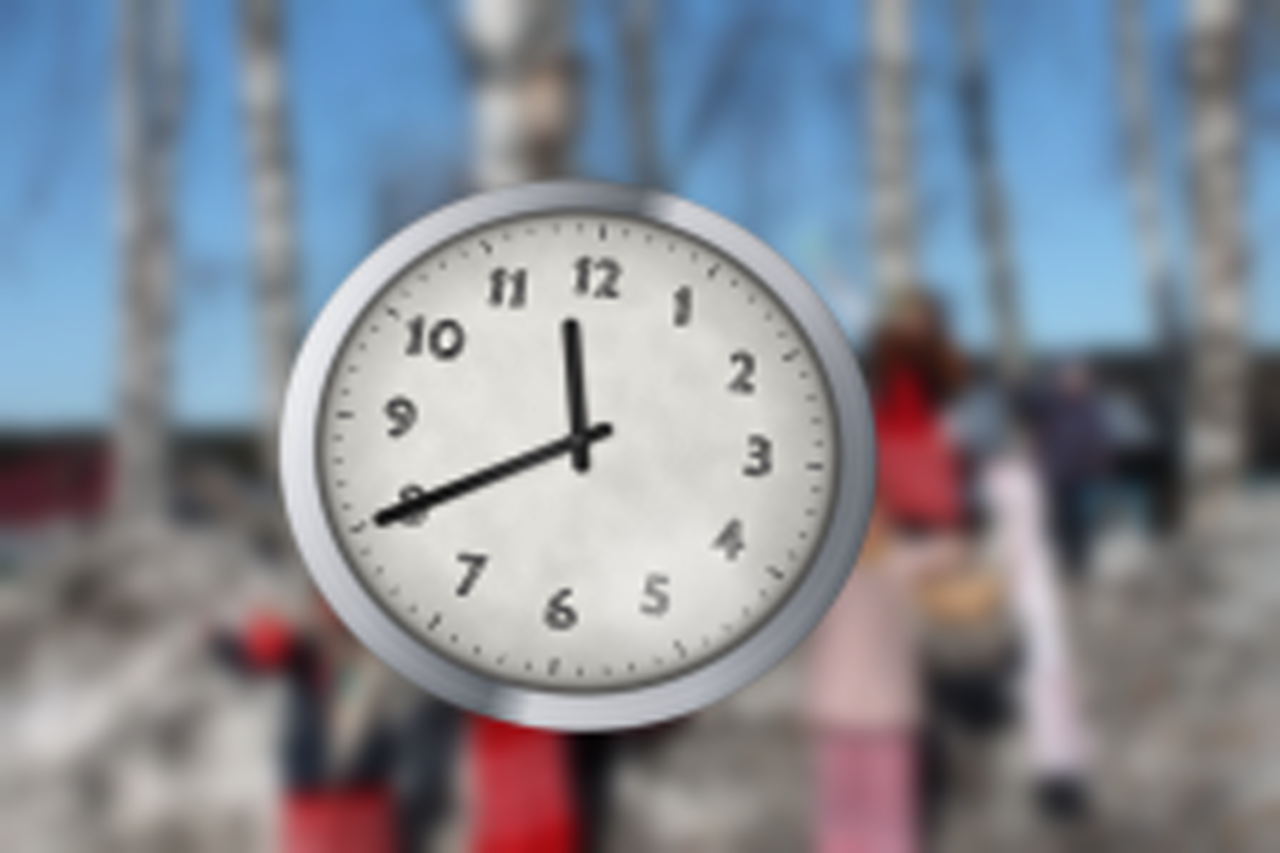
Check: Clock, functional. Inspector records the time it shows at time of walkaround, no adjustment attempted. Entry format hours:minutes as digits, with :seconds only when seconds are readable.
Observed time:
11:40
